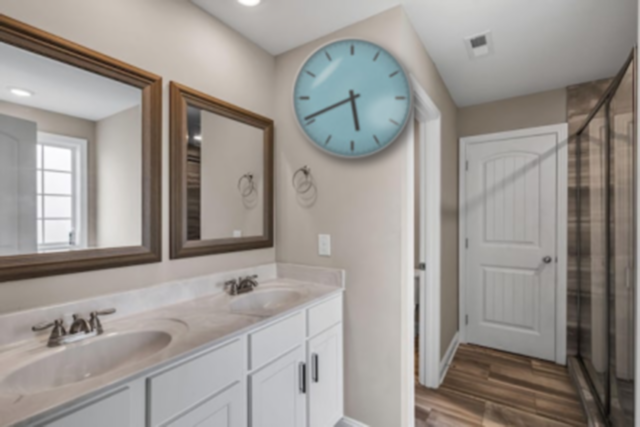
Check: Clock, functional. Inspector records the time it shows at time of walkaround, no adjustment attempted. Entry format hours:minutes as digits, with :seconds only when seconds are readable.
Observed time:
5:41
